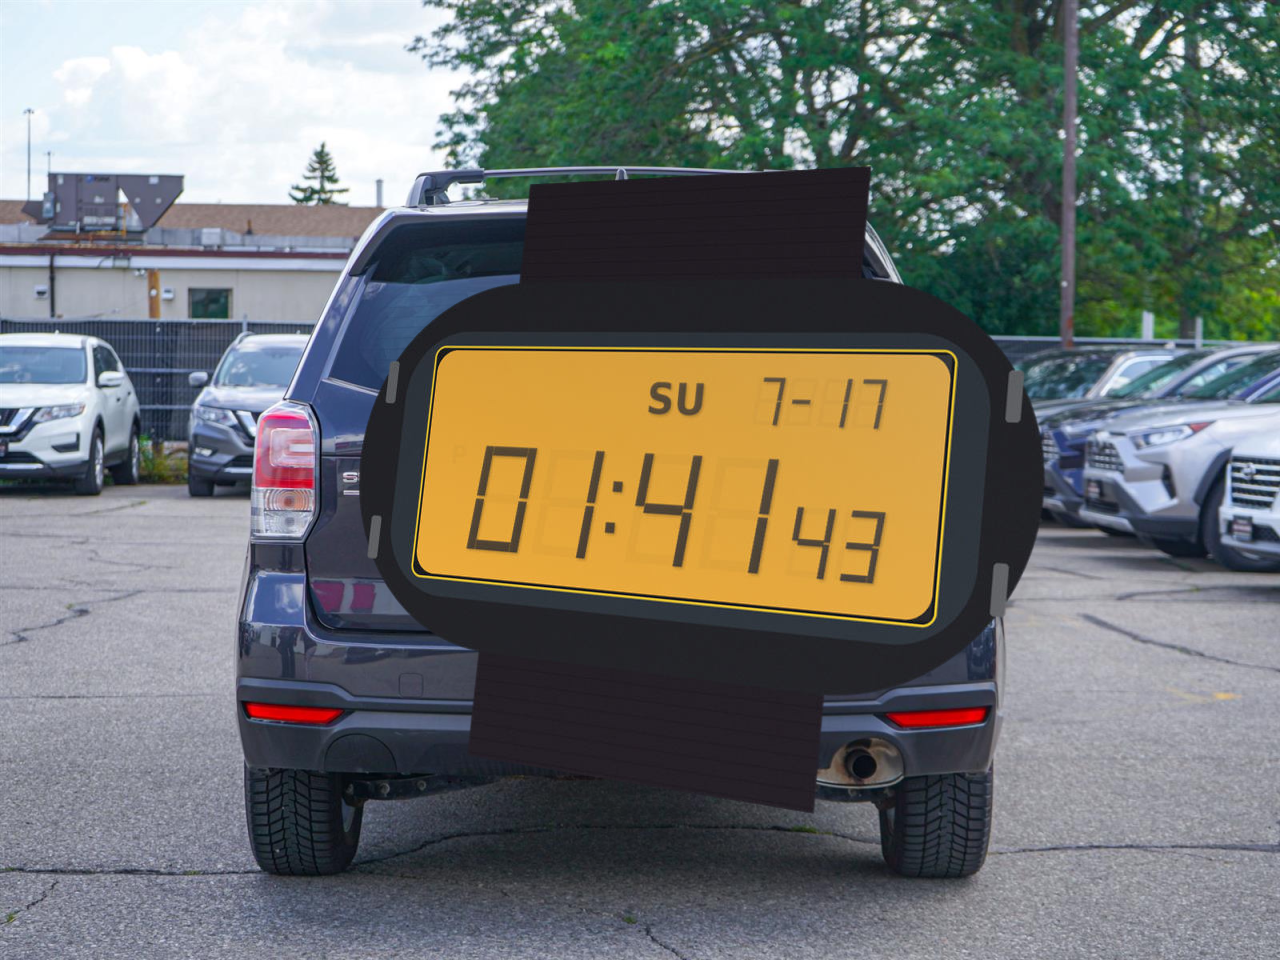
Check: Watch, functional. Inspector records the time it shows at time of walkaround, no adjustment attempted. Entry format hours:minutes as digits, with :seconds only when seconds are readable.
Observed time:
1:41:43
